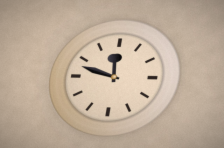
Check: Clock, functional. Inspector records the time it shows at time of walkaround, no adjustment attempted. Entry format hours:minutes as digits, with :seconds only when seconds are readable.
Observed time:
11:48
